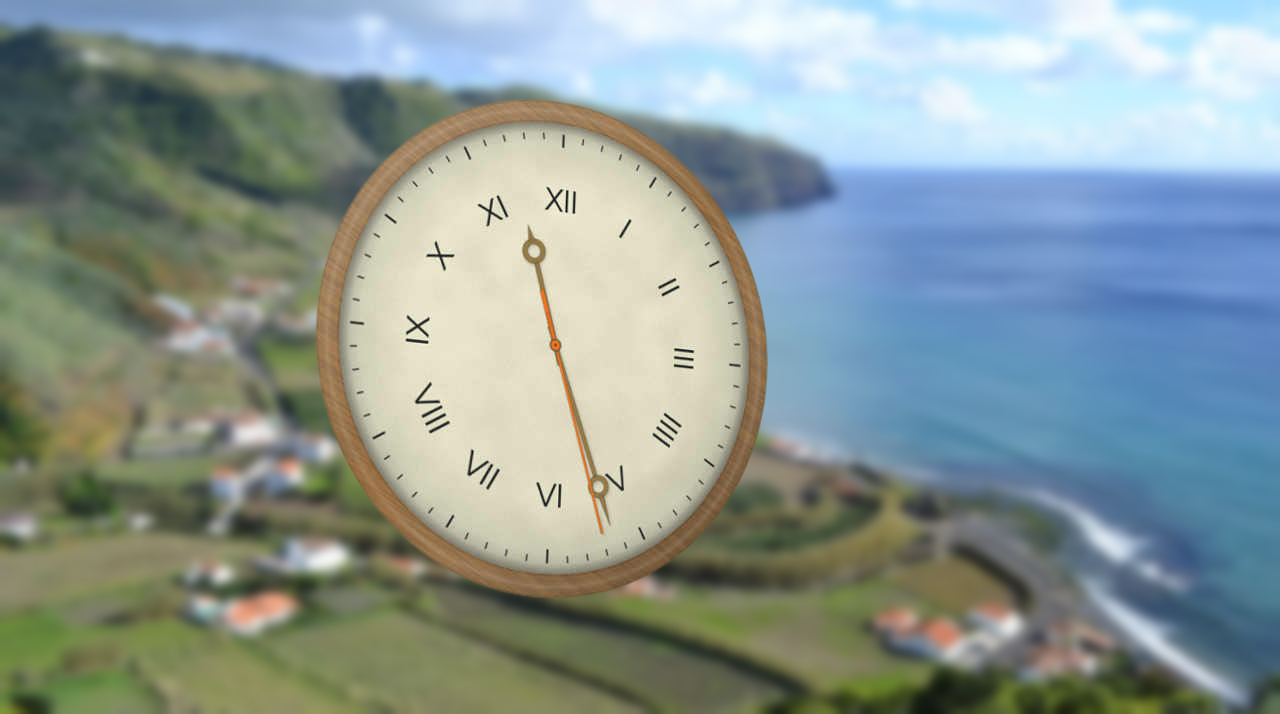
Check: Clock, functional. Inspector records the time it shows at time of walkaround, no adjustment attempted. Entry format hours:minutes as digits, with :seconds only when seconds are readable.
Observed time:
11:26:27
